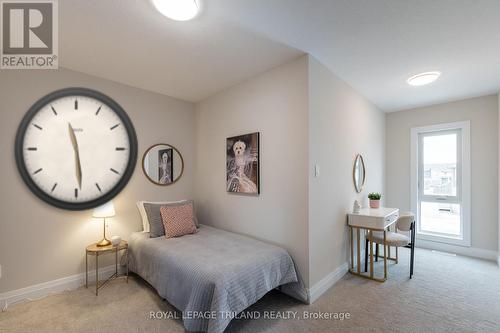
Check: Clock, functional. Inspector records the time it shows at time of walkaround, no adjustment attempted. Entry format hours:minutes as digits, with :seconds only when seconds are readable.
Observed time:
11:29
